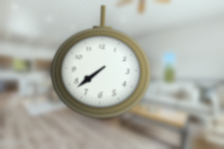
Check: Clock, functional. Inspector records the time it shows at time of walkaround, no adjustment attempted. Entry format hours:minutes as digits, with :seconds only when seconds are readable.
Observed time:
7:38
